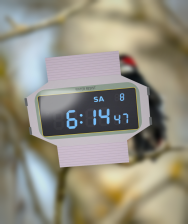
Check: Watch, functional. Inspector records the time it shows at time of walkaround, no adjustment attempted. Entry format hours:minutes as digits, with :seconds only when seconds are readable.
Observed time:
6:14:47
